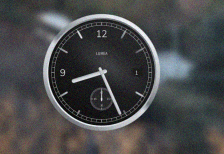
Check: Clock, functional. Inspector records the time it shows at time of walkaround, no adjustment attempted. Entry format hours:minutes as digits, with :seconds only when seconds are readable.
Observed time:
8:26
